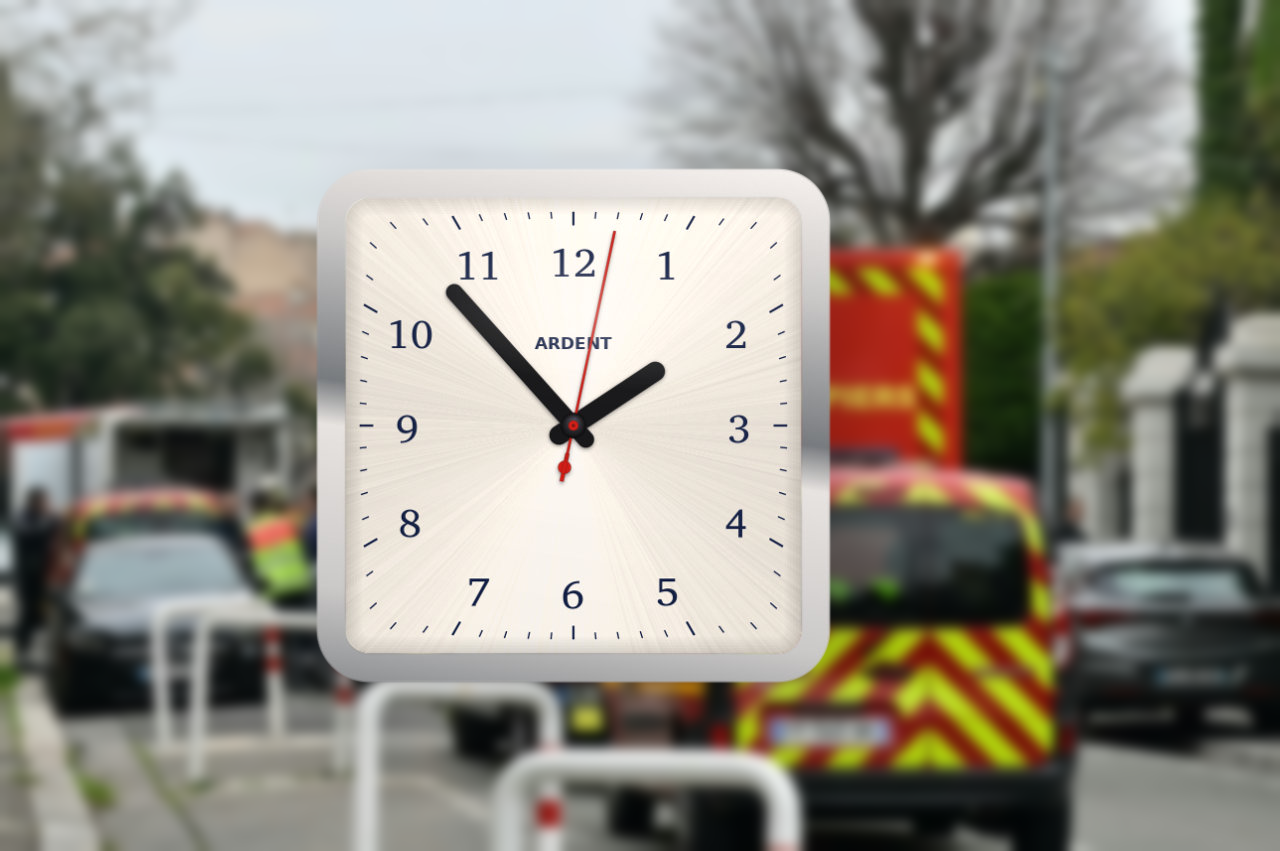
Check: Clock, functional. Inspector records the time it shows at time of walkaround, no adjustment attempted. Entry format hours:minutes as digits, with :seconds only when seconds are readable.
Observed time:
1:53:02
